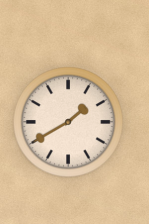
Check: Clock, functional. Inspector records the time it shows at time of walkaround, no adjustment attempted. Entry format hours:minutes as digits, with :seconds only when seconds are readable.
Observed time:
1:40
